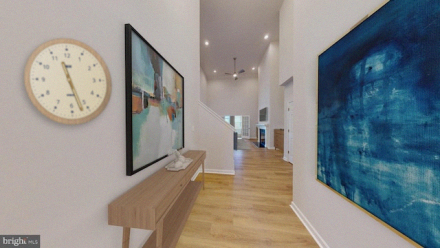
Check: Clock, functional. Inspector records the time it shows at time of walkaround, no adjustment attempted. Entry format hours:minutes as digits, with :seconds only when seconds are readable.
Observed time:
11:27
